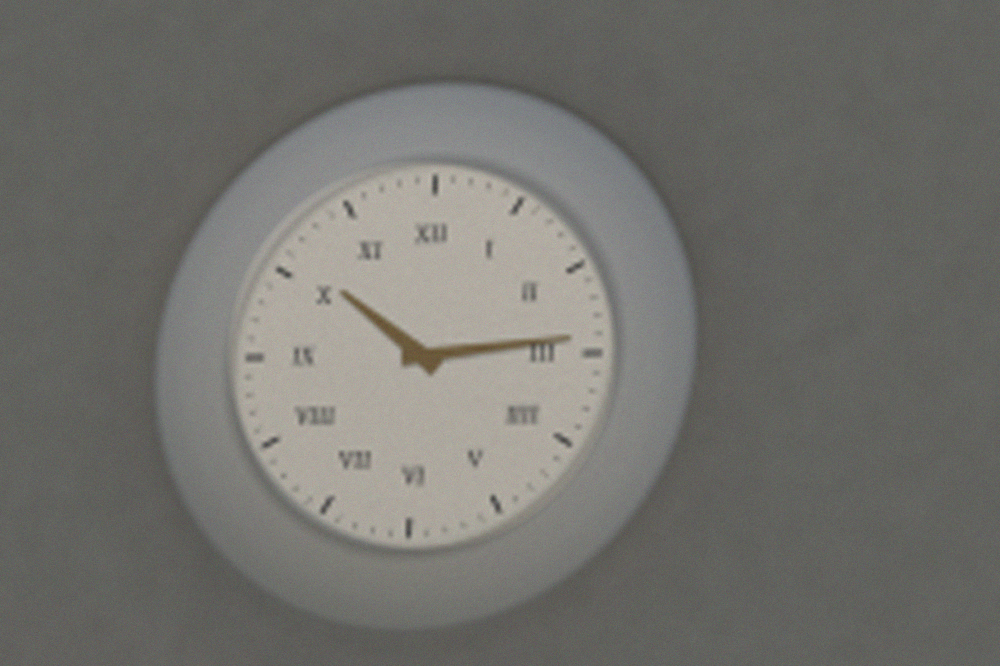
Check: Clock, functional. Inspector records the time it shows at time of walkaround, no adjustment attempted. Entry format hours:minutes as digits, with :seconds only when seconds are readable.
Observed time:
10:14
